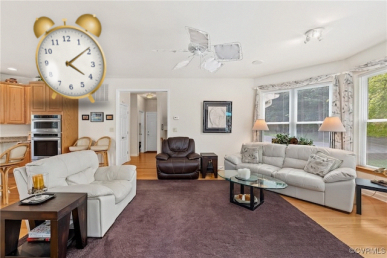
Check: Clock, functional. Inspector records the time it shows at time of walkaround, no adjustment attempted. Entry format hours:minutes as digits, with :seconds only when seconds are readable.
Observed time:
4:09
